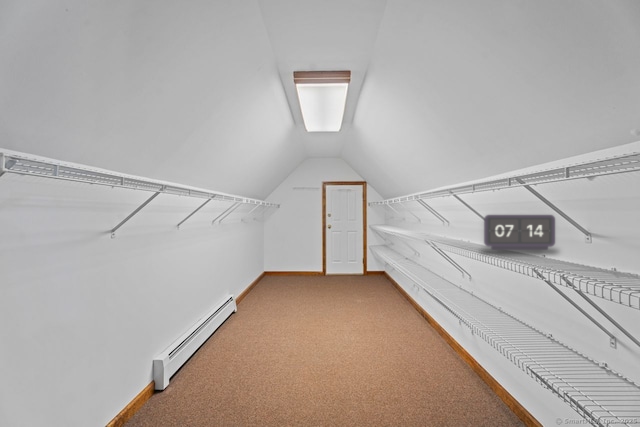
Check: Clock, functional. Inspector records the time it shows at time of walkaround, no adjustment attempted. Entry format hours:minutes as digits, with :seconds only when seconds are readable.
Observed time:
7:14
